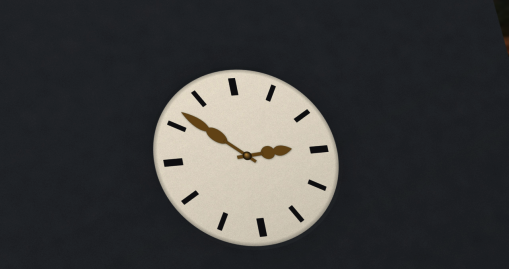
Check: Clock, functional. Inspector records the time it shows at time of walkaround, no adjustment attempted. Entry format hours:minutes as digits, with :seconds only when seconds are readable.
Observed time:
2:52
